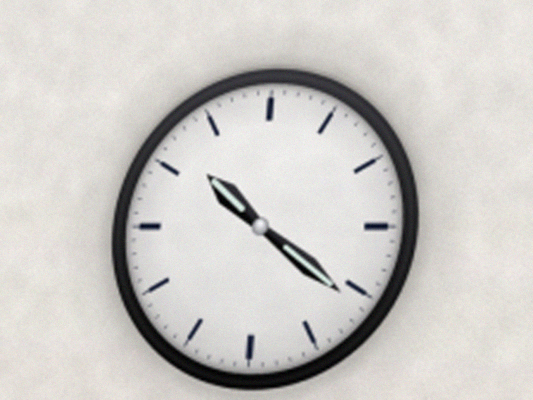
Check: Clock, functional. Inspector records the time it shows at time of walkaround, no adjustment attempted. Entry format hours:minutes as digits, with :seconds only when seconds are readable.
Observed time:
10:21
